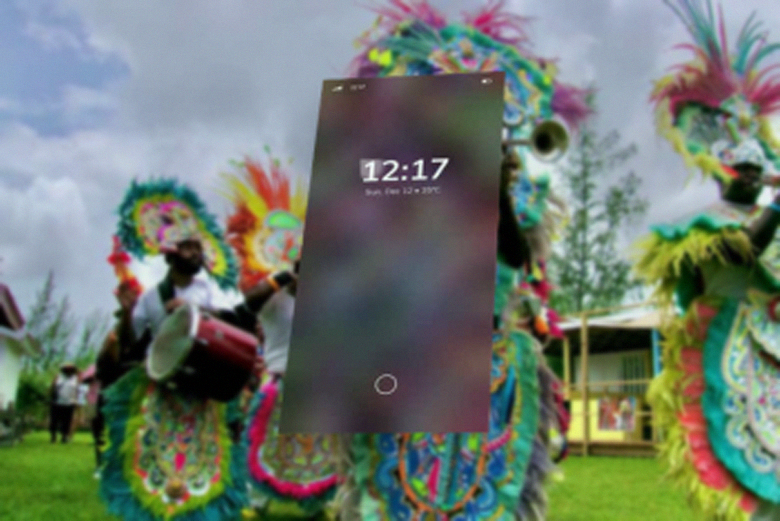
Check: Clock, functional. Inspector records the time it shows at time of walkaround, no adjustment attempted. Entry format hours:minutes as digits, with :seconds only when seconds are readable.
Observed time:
12:17
